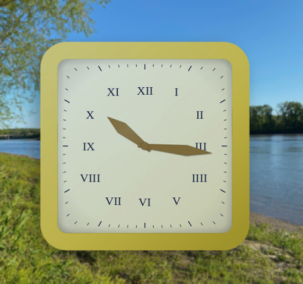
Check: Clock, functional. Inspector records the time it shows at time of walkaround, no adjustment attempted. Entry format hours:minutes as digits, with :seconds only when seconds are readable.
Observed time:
10:16
